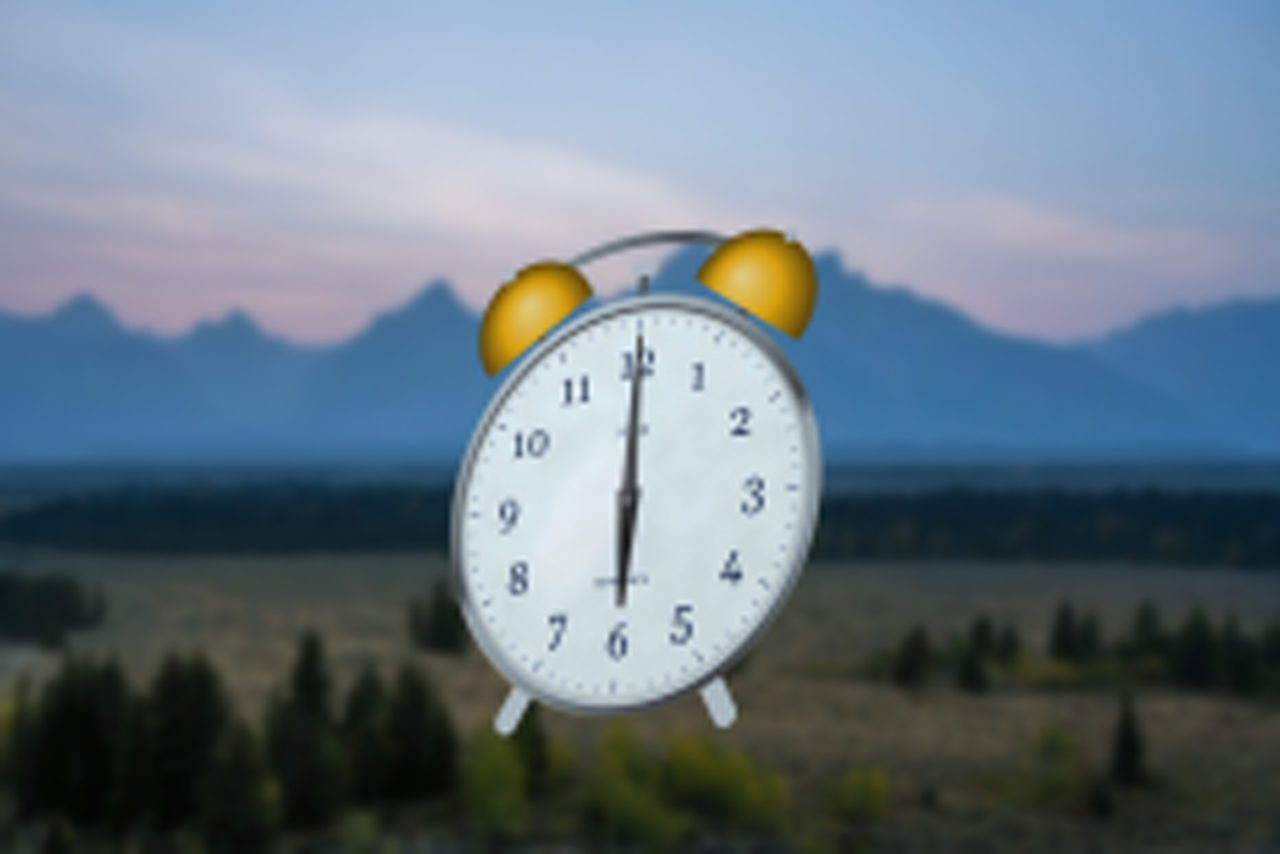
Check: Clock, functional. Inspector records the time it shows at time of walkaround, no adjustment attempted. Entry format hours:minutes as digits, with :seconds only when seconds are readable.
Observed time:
6:00
